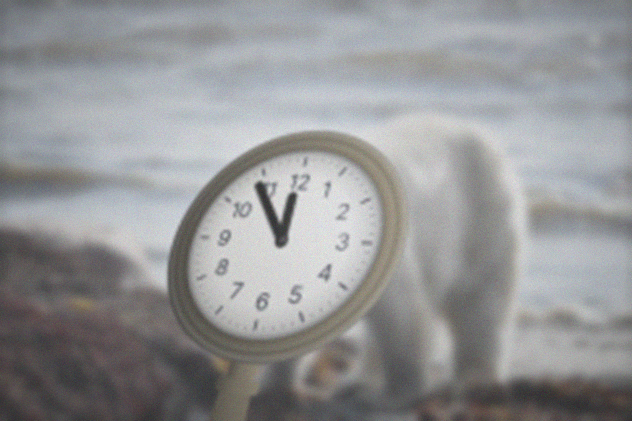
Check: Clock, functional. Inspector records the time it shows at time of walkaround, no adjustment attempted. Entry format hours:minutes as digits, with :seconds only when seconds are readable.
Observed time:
11:54
